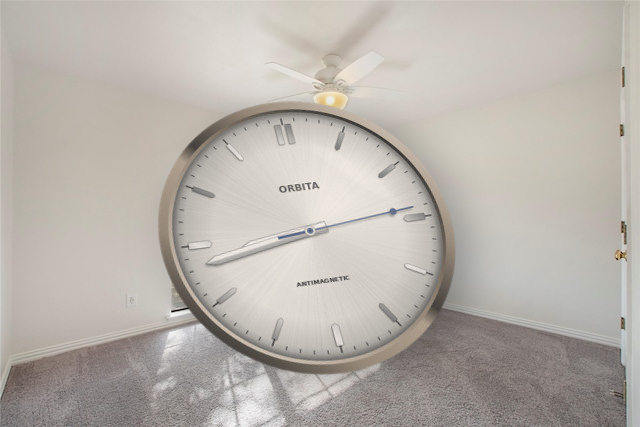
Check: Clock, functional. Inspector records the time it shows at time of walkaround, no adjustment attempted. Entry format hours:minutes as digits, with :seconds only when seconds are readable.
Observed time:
8:43:14
